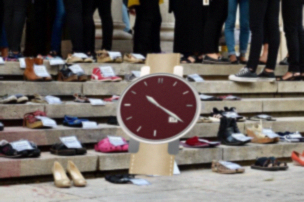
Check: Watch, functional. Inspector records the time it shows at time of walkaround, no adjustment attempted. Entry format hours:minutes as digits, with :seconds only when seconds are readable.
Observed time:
10:21
